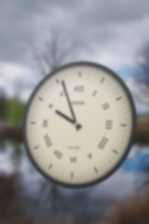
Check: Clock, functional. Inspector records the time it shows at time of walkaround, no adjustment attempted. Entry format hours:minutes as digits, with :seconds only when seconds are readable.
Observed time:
9:56
